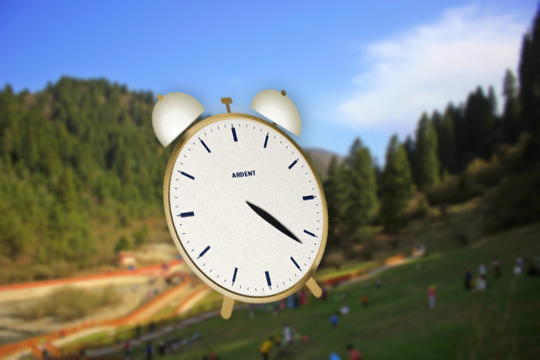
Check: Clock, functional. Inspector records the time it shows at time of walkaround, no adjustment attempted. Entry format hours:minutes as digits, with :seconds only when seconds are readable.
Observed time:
4:22
